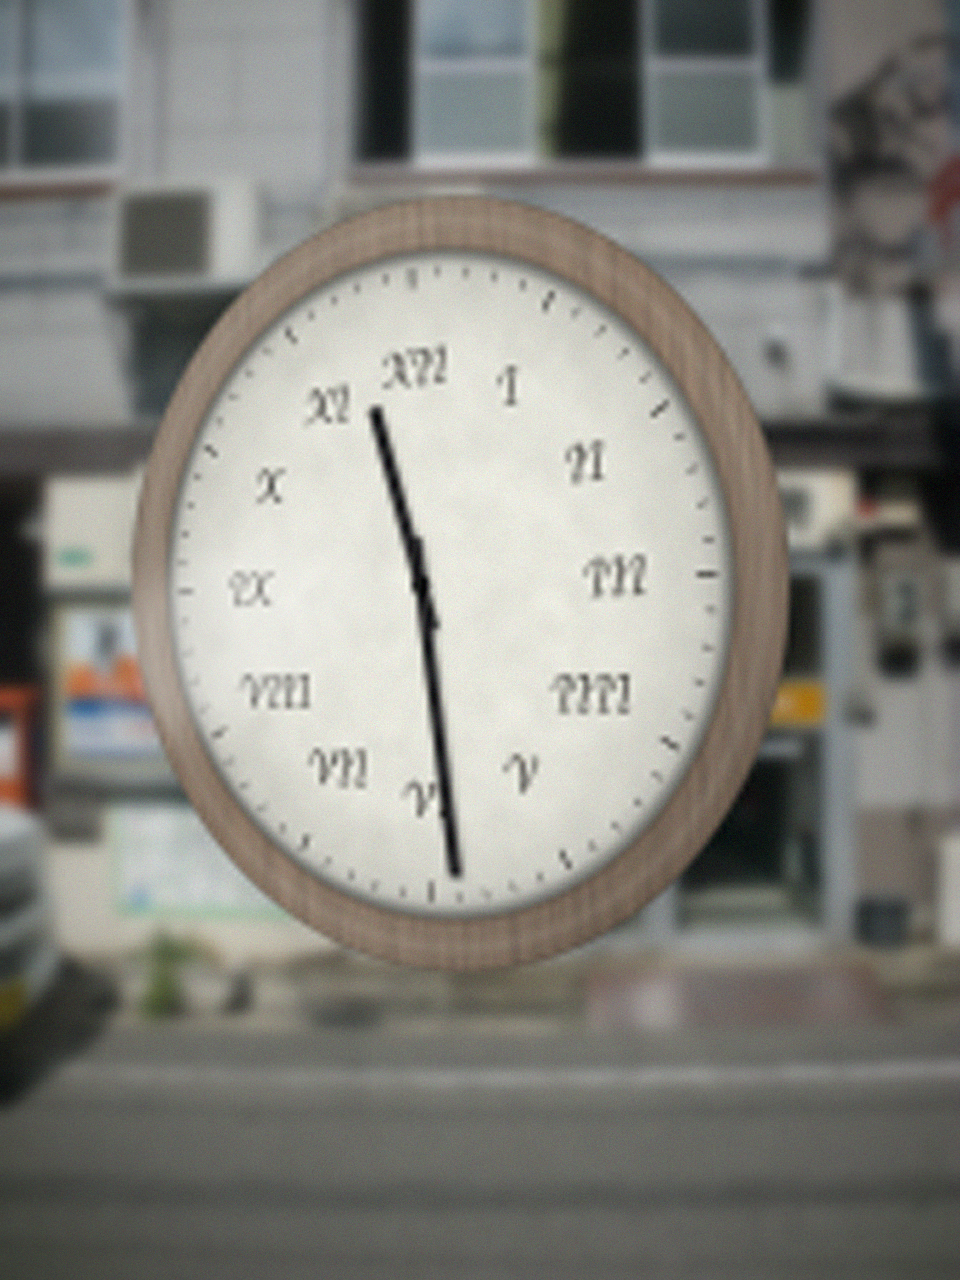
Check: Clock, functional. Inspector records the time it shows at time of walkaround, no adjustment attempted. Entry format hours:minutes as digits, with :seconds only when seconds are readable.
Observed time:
11:29
